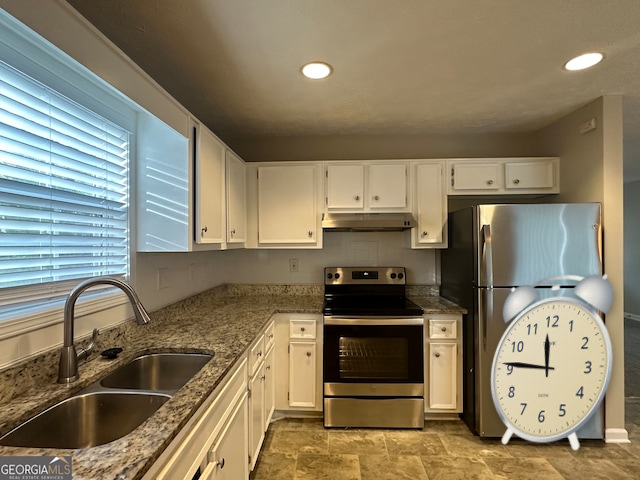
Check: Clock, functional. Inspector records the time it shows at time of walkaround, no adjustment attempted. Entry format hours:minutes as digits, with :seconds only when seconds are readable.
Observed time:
11:46
